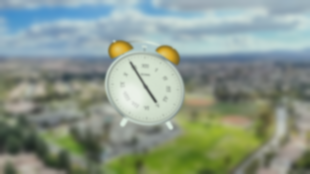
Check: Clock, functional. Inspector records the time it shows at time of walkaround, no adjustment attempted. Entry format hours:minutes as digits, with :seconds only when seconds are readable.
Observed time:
4:55
